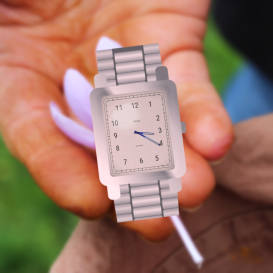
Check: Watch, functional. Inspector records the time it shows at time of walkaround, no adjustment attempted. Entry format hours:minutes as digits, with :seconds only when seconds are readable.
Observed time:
3:21
